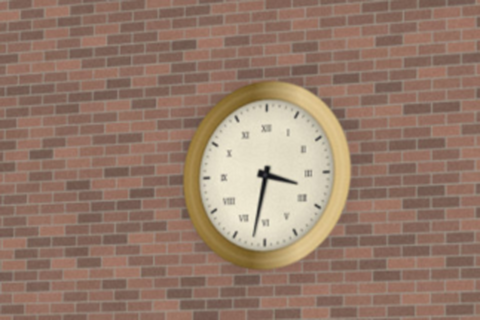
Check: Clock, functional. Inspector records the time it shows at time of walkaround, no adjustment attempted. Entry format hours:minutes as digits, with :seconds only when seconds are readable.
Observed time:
3:32
